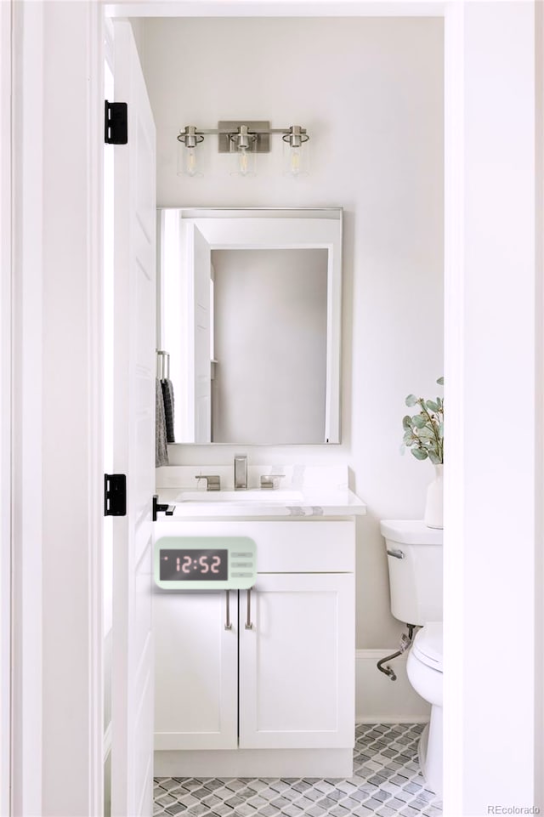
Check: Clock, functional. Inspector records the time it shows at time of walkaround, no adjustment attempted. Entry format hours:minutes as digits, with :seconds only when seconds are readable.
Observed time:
12:52
